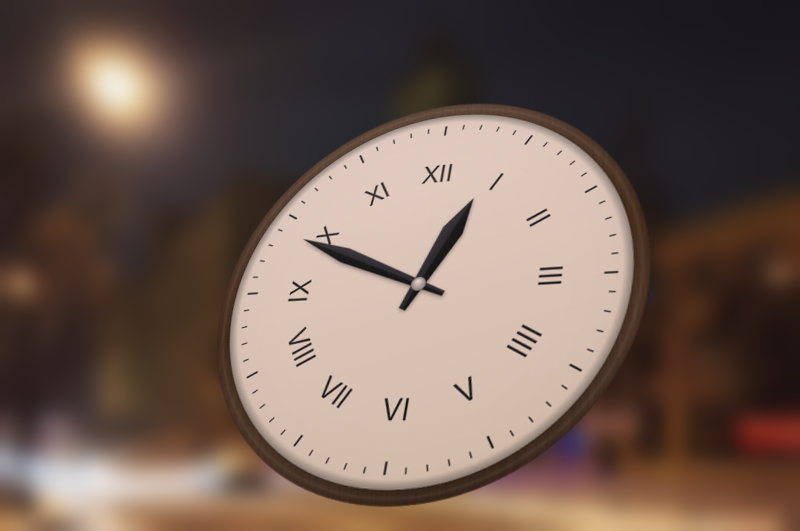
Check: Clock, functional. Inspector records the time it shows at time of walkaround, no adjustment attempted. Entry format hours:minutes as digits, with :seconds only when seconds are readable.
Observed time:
12:49
